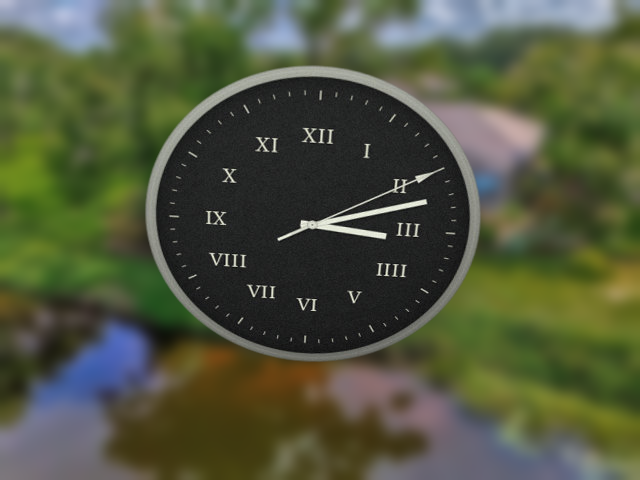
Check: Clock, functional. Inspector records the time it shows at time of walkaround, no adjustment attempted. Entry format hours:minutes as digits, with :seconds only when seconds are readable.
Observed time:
3:12:10
